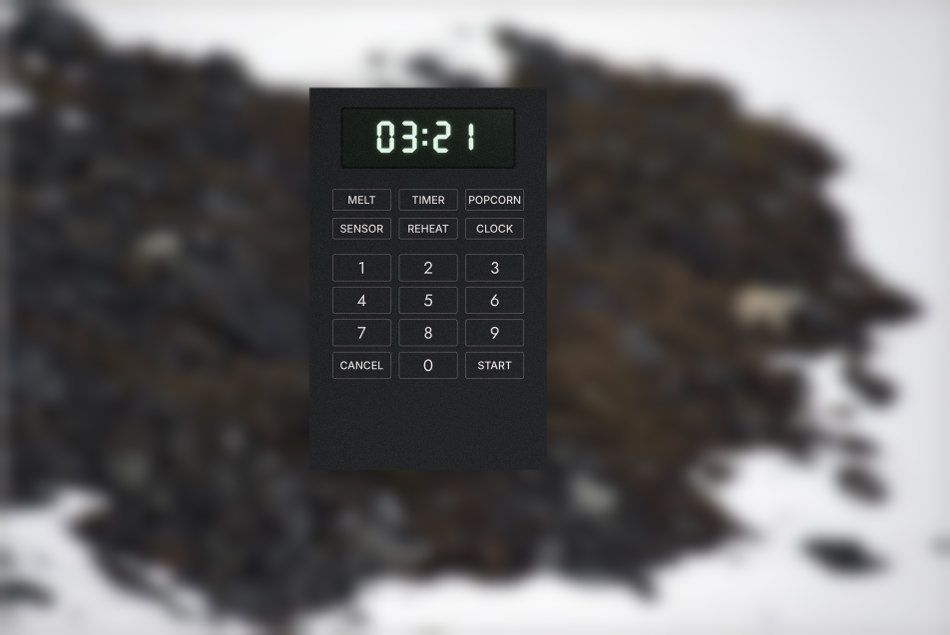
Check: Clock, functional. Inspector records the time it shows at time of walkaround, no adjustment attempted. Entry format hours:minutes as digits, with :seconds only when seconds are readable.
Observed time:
3:21
